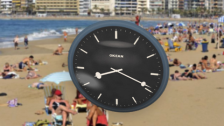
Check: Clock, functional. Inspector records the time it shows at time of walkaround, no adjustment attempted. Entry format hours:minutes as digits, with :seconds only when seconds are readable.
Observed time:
8:19
